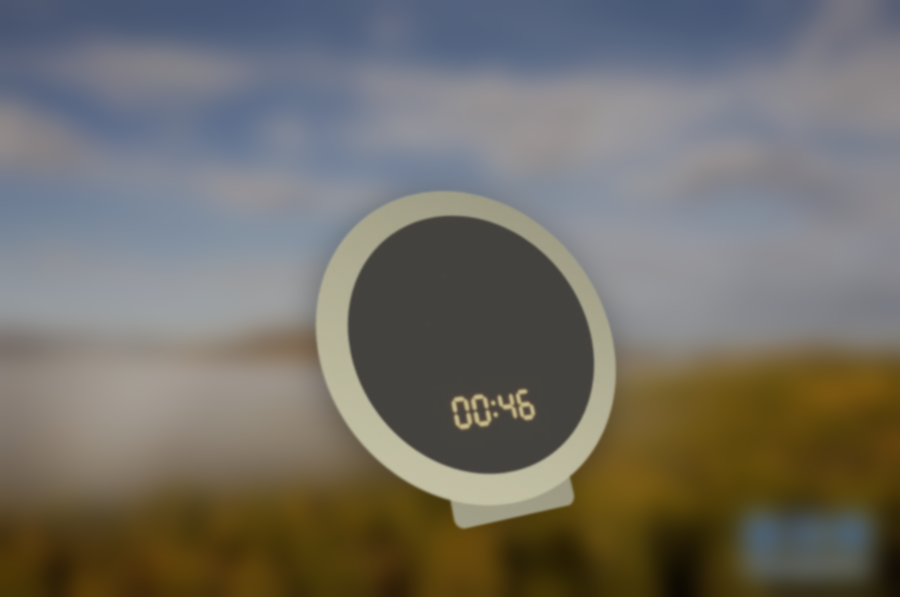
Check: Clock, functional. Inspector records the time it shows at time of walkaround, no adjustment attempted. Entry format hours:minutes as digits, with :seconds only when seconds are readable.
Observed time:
0:46
